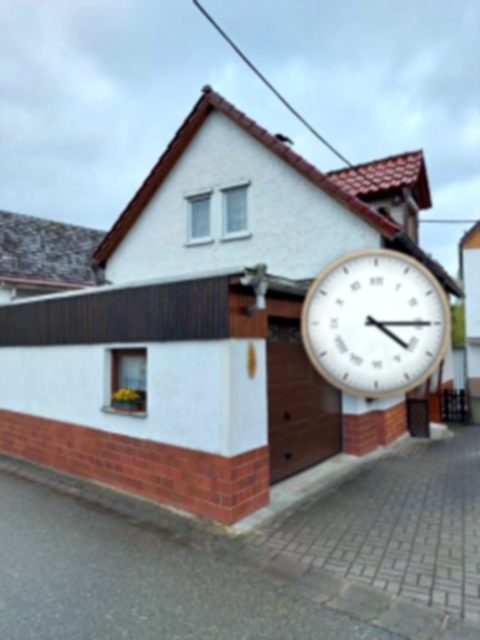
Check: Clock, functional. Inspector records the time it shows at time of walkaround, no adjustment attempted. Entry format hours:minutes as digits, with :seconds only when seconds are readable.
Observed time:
4:15
